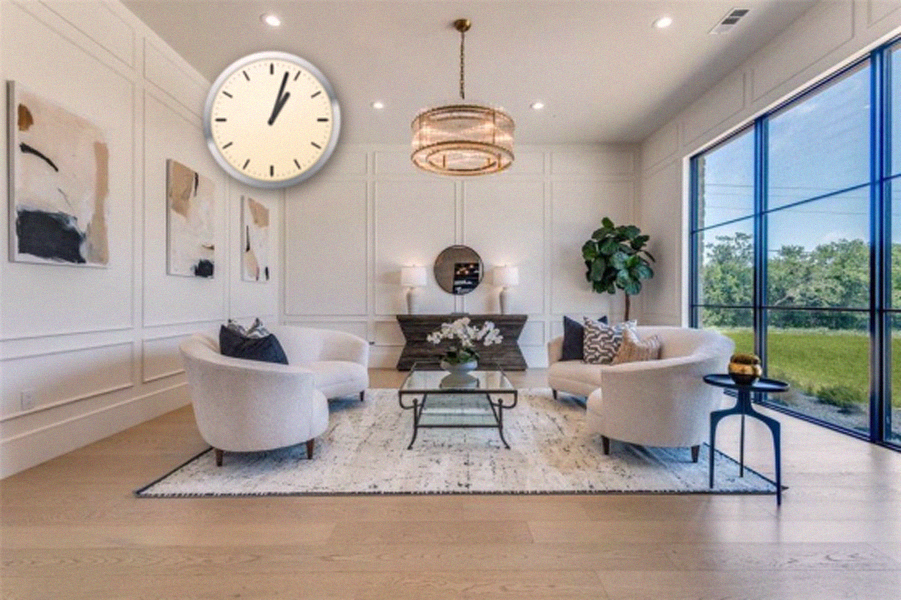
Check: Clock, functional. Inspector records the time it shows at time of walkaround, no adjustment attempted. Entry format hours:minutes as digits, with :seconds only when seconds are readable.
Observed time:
1:03
